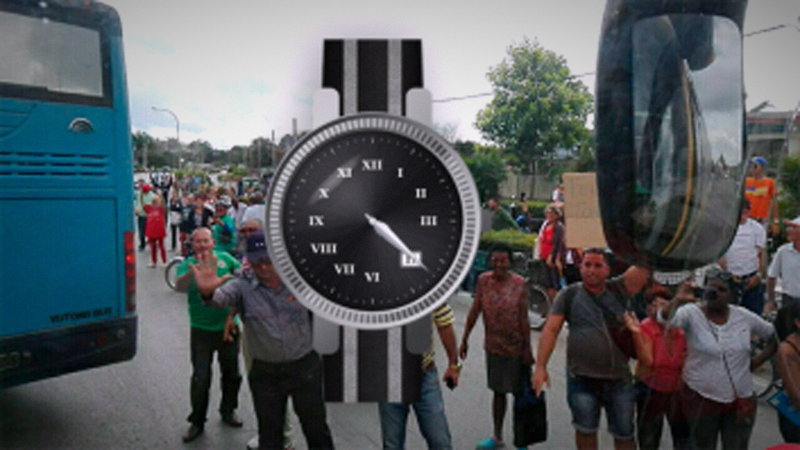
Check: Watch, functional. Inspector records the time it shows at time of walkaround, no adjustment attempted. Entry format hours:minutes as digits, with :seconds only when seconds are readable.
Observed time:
4:22
